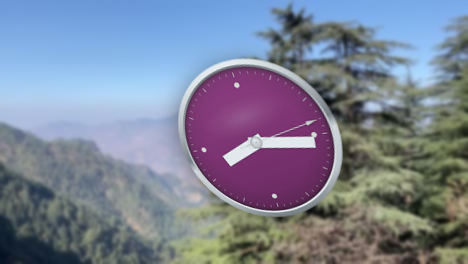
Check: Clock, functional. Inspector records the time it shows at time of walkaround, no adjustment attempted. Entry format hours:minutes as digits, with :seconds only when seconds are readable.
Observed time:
8:16:13
